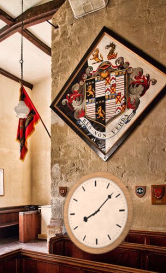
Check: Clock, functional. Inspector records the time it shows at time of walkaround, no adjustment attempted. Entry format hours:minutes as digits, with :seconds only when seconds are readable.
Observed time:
8:08
